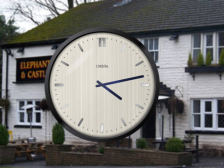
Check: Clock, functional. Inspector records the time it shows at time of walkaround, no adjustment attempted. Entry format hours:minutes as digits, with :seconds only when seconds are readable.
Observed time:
4:13
